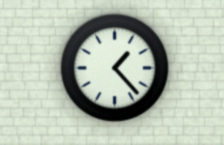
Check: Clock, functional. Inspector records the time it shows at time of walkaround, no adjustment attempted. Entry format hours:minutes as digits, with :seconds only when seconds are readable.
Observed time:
1:23
